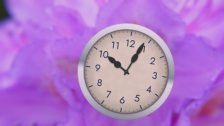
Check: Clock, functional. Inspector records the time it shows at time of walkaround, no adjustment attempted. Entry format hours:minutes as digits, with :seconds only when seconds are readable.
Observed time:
10:04
